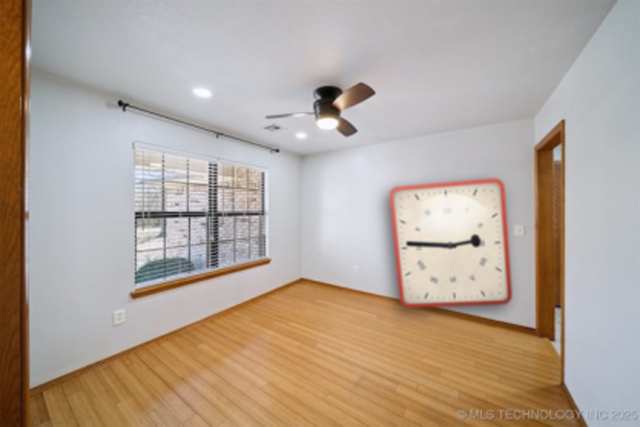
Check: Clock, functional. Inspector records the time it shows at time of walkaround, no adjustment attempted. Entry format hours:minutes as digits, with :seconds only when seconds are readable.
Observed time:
2:46
